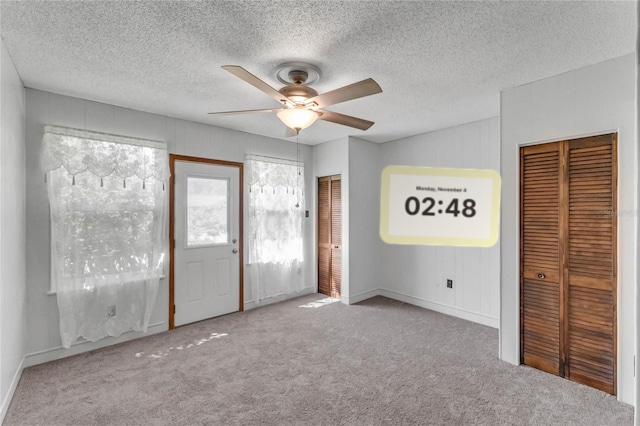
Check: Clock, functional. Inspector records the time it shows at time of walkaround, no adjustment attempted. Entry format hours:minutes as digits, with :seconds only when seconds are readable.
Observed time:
2:48
